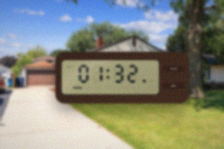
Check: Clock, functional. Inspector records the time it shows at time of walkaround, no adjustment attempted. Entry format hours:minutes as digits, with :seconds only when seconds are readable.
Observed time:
1:32
